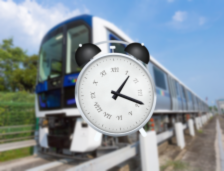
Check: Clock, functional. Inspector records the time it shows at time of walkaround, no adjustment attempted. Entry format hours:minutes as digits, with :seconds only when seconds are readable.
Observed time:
1:19
